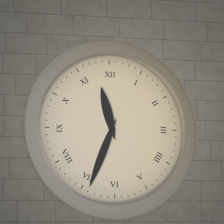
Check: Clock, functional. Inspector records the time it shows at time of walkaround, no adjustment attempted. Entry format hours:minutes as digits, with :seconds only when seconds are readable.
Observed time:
11:34
